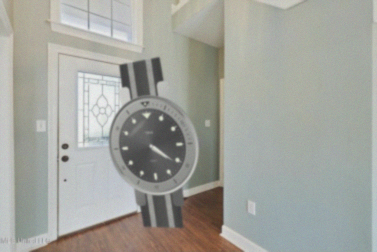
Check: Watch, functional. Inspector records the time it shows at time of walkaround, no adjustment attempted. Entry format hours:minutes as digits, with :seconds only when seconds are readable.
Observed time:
4:21
